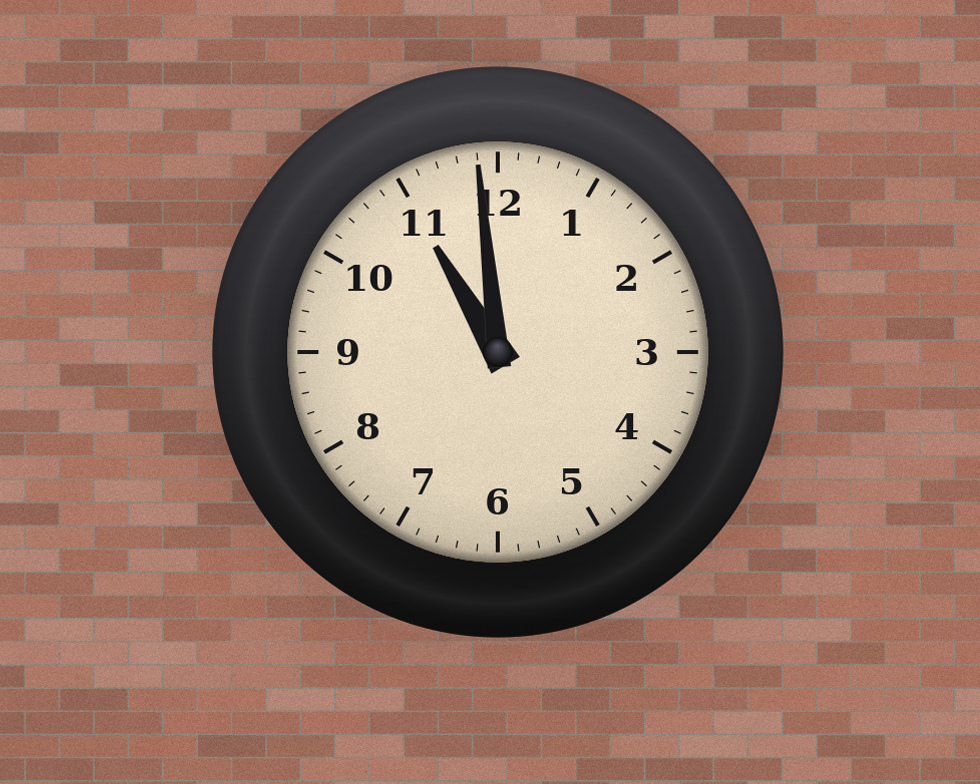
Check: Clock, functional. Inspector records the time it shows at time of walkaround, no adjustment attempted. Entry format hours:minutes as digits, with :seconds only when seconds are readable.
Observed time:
10:59
